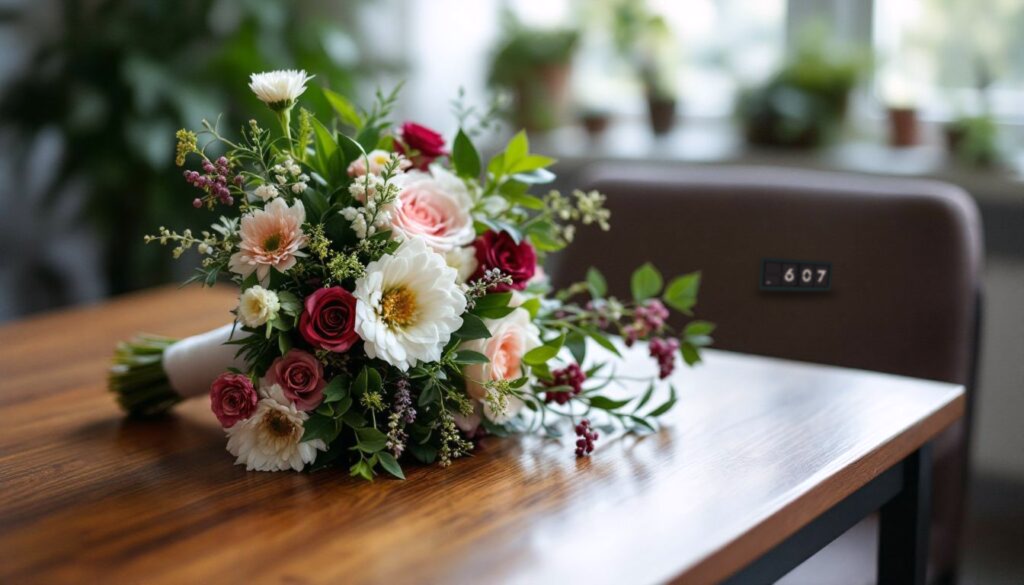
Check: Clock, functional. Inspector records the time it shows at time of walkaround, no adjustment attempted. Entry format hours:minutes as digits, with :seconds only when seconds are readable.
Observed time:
6:07
